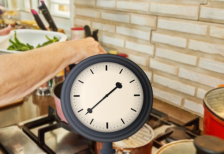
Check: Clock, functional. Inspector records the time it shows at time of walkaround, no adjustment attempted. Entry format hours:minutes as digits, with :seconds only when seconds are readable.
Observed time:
1:38
